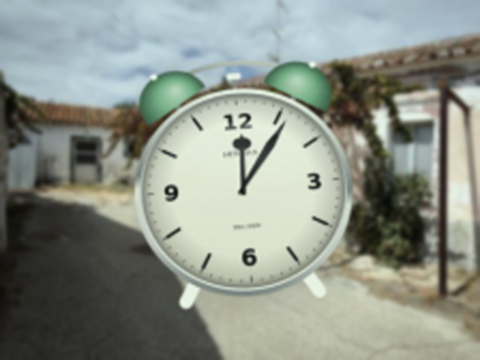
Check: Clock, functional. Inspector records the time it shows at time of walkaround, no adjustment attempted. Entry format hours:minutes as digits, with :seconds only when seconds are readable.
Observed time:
12:06
